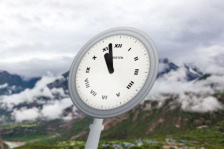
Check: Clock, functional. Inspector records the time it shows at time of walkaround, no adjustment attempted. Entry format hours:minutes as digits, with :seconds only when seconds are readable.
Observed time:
10:57
